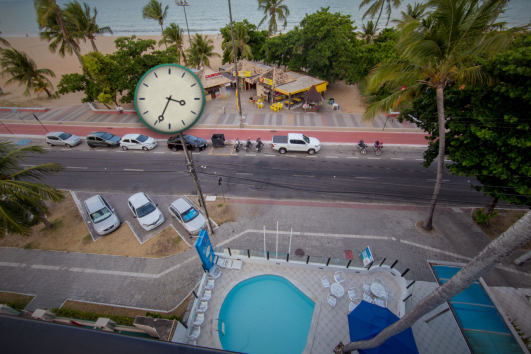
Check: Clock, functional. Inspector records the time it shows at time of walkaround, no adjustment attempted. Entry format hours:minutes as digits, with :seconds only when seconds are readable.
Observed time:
3:34
